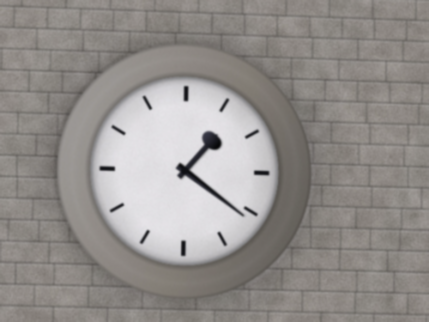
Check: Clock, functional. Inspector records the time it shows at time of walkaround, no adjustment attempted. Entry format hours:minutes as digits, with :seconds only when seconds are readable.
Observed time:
1:21
